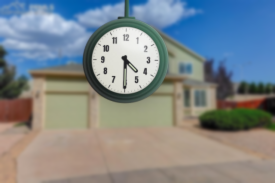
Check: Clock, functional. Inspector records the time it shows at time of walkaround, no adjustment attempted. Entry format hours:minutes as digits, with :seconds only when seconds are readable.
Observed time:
4:30
